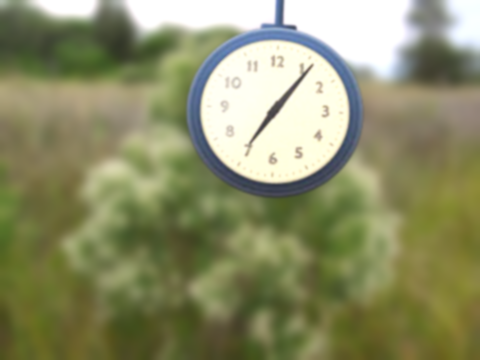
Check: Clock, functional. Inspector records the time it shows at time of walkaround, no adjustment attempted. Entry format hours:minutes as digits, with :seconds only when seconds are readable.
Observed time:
7:06
